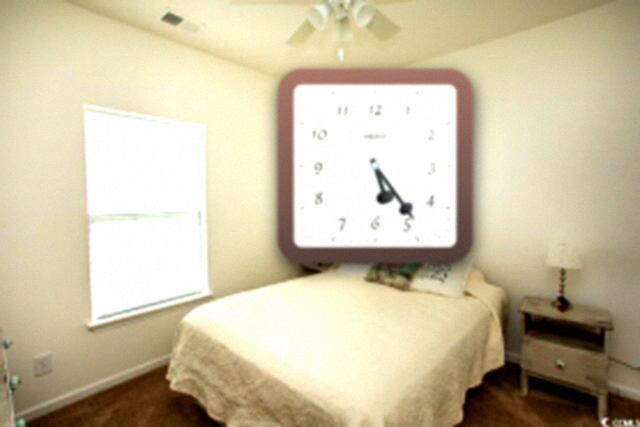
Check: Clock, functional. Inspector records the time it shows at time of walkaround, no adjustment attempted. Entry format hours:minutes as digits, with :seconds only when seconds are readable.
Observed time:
5:24
